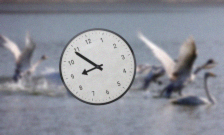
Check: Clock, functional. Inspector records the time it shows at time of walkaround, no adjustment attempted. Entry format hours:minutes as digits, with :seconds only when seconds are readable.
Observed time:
8:54
